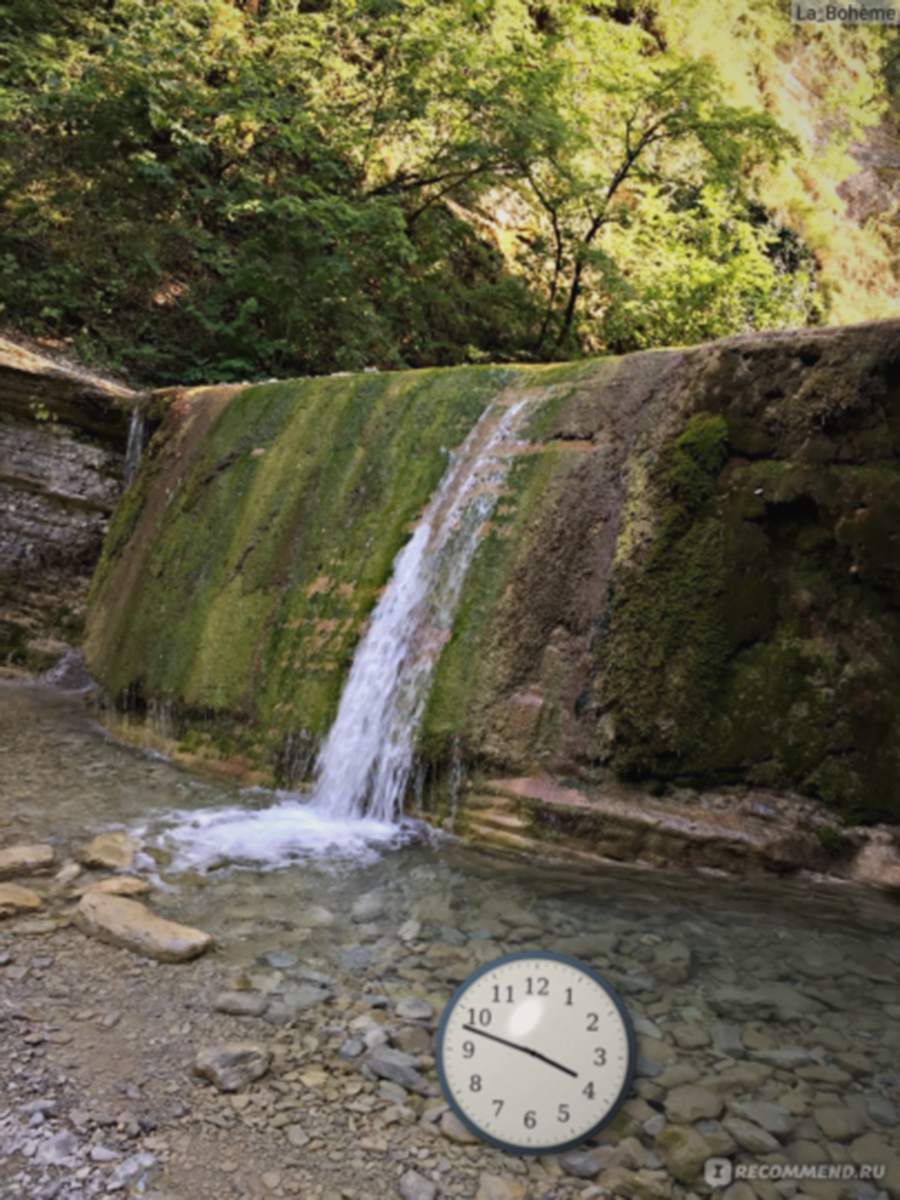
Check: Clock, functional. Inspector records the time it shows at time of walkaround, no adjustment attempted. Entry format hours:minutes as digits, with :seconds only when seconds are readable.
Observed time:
3:48
